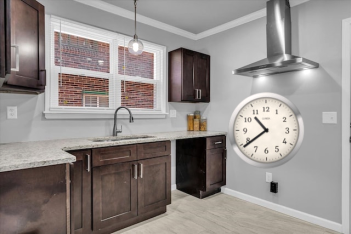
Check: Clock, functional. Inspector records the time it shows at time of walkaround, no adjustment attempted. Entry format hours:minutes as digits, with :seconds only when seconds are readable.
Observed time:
10:39
